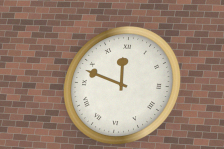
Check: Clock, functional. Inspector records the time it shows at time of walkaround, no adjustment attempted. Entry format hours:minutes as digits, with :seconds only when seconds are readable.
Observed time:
11:48
